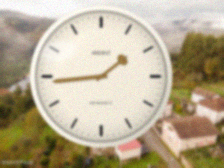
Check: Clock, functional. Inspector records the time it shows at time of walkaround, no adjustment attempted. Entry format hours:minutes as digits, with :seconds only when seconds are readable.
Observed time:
1:44
